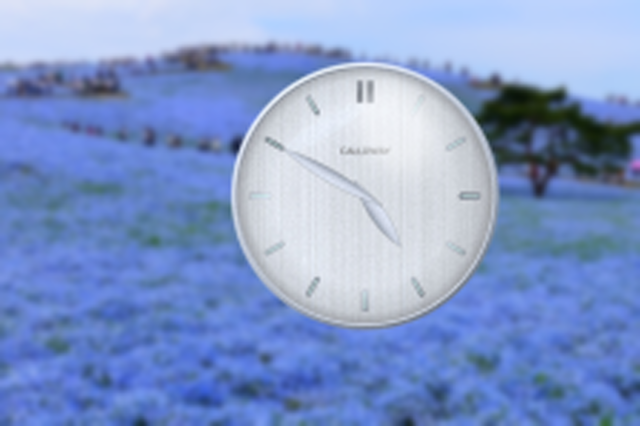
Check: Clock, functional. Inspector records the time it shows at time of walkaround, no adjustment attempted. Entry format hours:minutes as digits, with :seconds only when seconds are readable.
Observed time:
4:50
